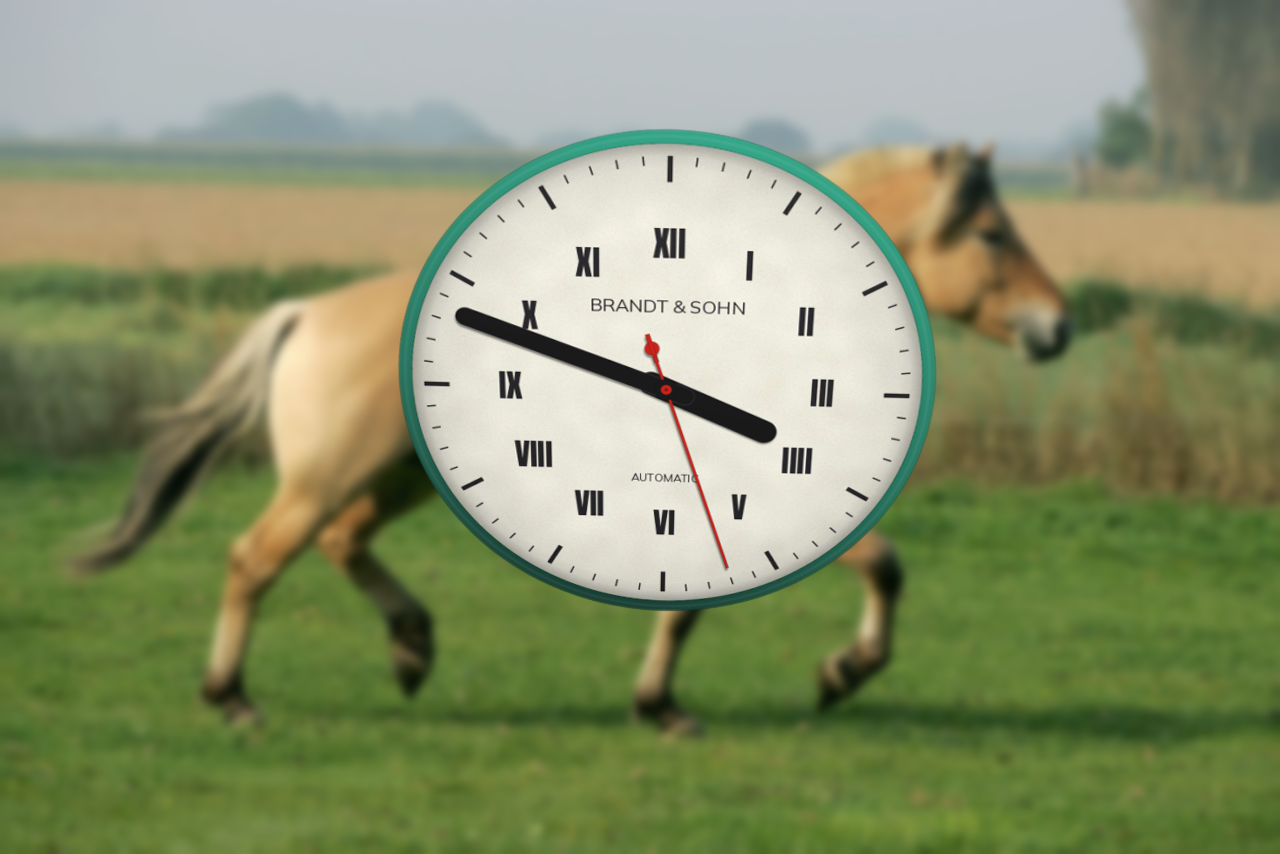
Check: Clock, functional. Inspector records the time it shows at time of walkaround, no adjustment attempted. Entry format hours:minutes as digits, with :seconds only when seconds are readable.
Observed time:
3:48:27
